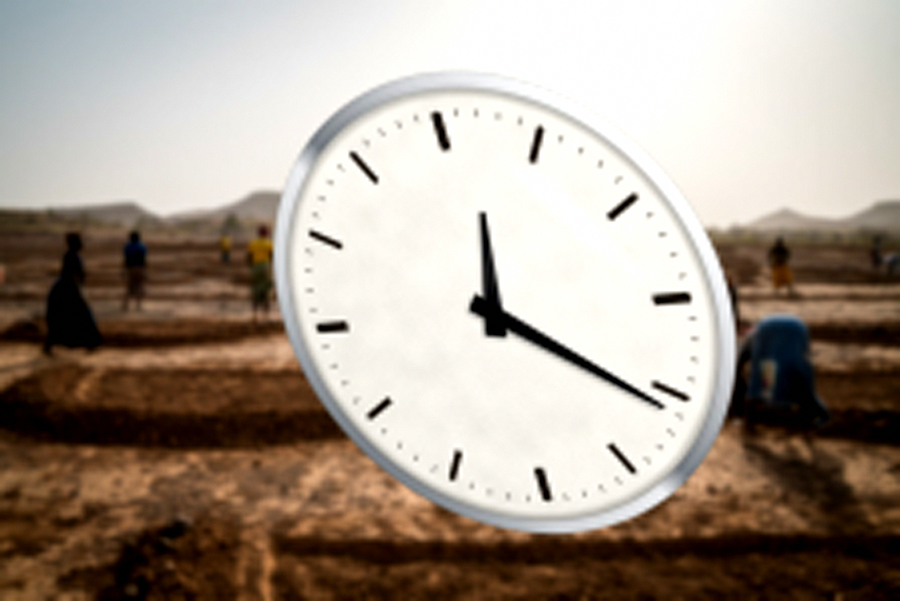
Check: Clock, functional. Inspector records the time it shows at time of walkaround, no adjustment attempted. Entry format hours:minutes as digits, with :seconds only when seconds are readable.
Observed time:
12:21
